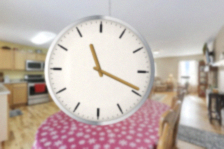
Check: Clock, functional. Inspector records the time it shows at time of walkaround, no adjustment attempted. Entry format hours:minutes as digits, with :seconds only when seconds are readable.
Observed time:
11:19
